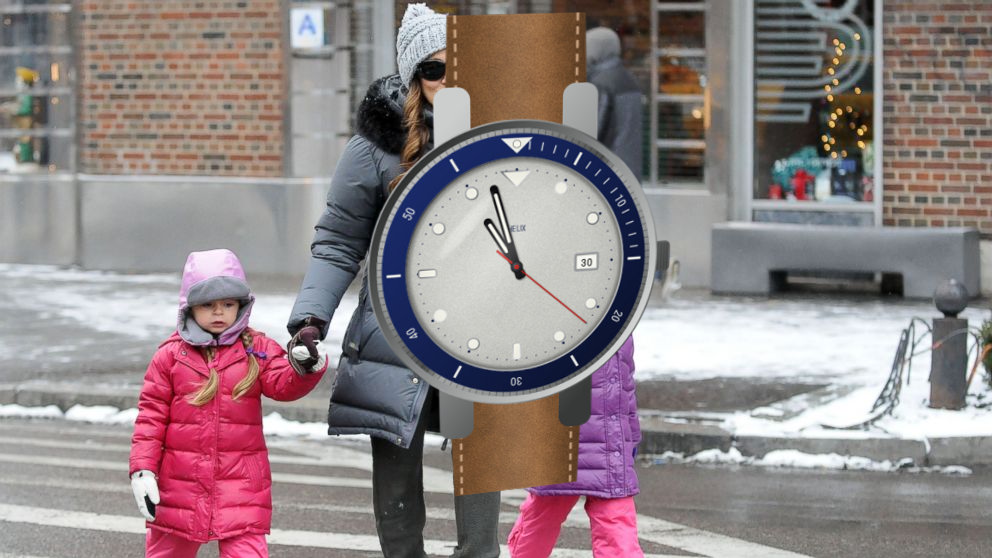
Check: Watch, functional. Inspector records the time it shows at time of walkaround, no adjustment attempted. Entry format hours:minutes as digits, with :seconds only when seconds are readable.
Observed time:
10:57:22
